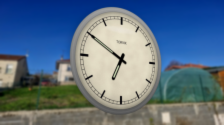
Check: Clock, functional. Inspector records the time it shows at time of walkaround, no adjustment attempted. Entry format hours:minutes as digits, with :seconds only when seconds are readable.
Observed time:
6:50
